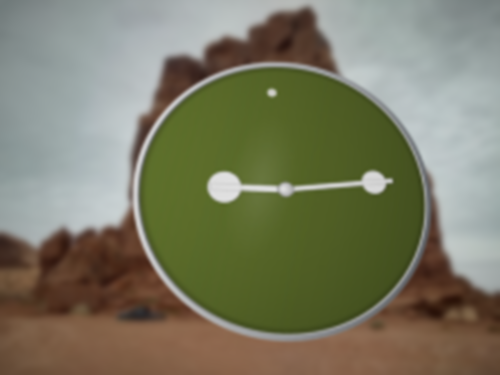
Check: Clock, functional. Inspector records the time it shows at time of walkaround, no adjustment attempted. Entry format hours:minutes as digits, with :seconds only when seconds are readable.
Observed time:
9:15
